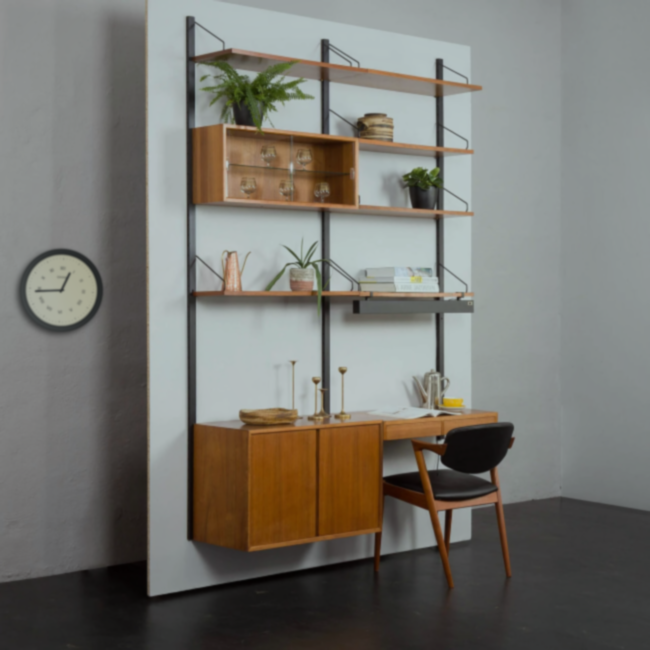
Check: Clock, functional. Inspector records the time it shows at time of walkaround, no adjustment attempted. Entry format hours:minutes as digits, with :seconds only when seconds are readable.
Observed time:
12:44
